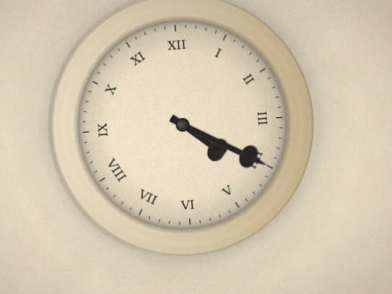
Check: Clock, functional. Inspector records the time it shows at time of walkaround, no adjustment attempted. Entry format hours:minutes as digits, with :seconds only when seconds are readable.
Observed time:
4:20
